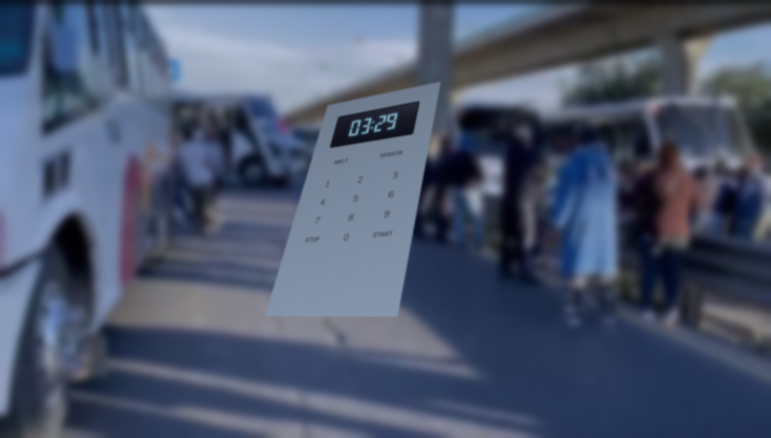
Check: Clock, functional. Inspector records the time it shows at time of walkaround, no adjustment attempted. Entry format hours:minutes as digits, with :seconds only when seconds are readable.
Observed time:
3:29
